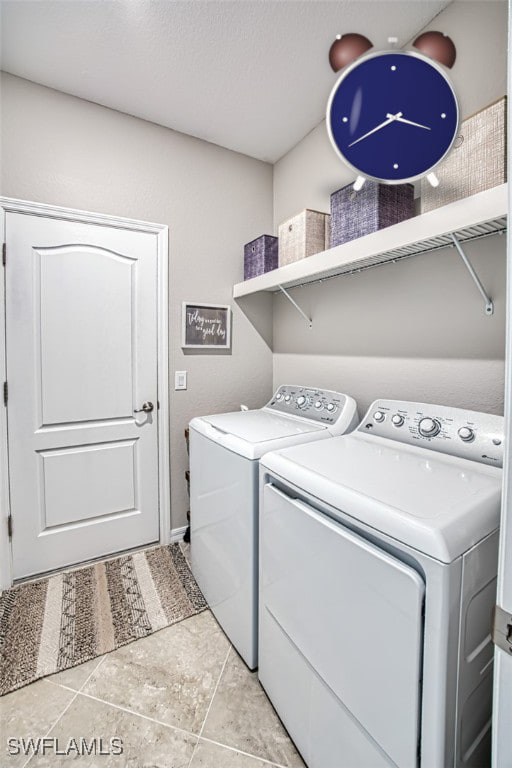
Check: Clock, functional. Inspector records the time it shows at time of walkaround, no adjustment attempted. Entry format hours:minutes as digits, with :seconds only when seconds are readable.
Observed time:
3:40
